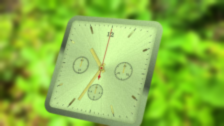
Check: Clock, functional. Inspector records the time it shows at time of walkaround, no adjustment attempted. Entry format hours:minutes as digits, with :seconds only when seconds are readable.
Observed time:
10:34
